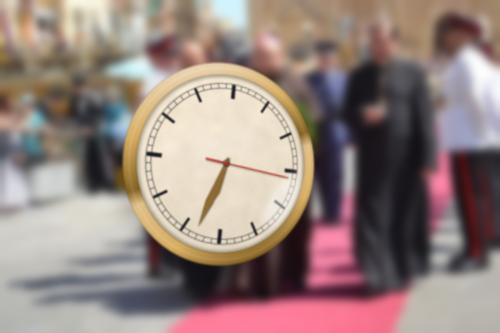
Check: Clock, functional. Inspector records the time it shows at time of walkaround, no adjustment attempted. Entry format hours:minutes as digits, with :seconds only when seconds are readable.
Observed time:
6:33:16
